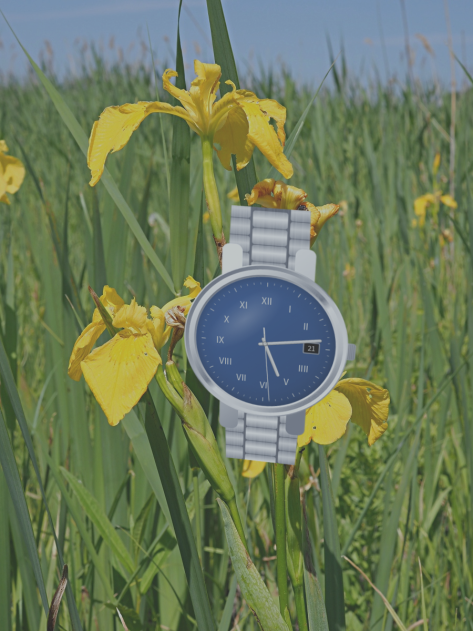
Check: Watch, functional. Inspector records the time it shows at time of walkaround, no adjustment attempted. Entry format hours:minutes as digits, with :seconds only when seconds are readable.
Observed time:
5:13:29
